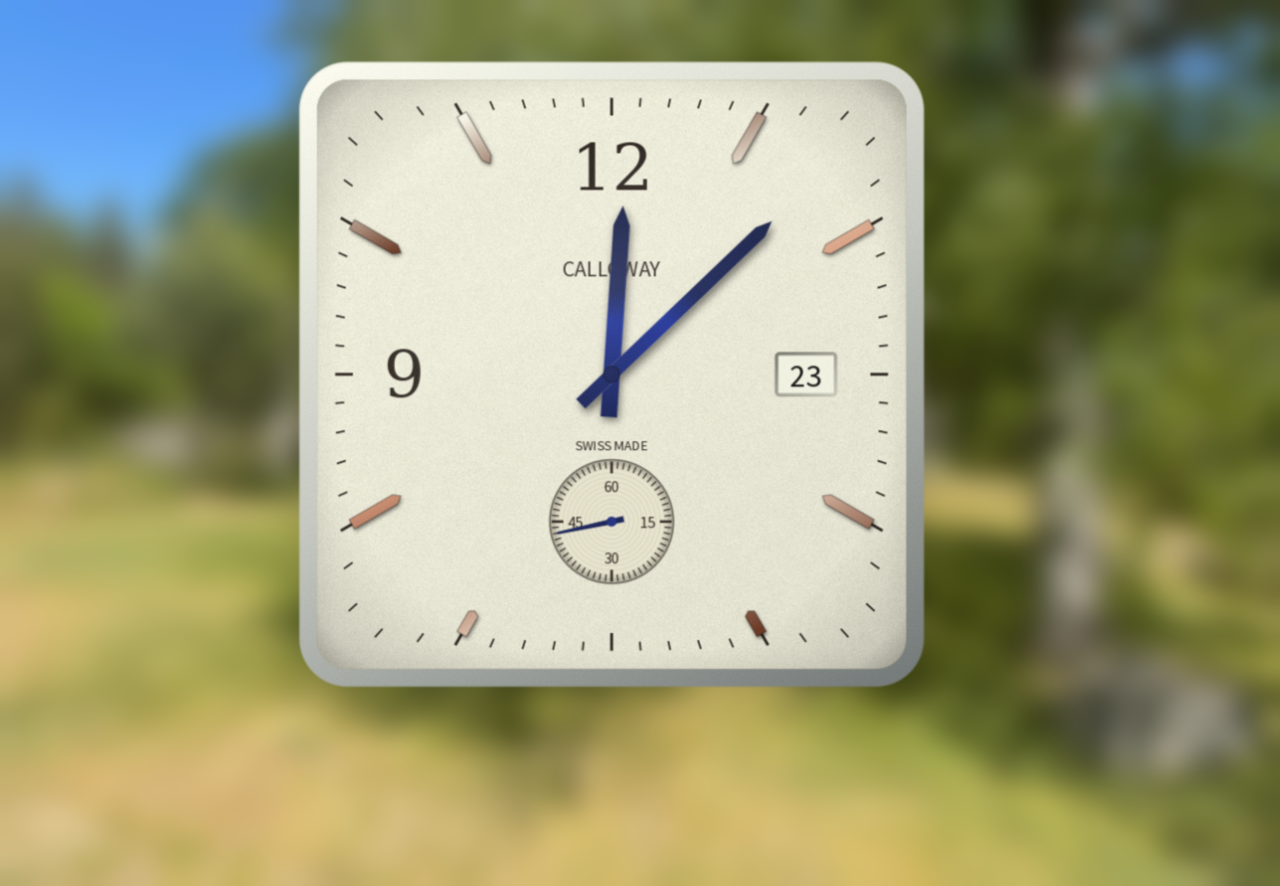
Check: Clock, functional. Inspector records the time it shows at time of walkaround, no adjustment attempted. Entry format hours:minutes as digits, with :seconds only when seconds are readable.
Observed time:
12:07:43
